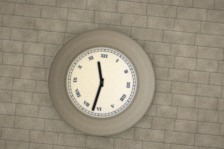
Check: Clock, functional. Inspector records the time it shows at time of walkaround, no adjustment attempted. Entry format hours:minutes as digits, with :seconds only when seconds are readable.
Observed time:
11:32
